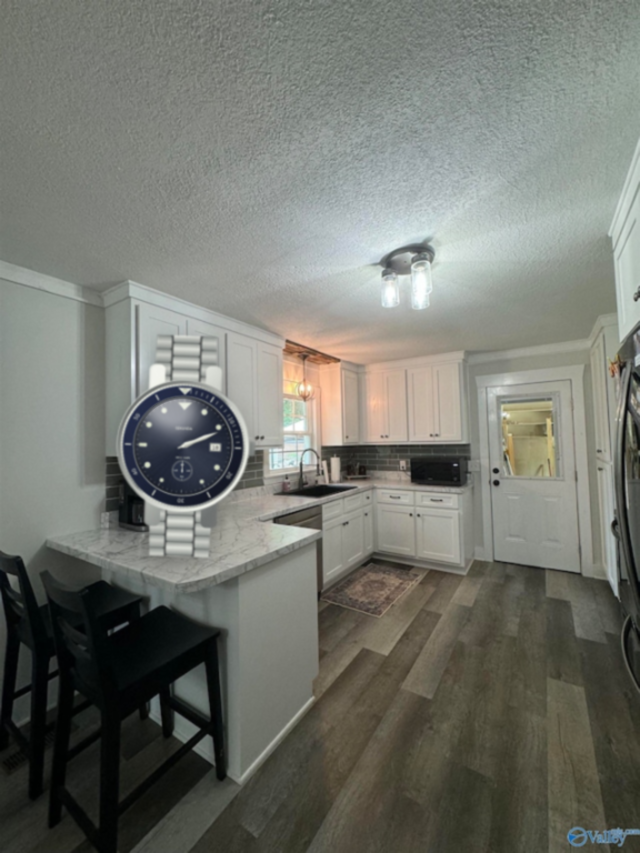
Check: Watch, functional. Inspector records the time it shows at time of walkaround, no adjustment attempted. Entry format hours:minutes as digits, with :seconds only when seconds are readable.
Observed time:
2:11
